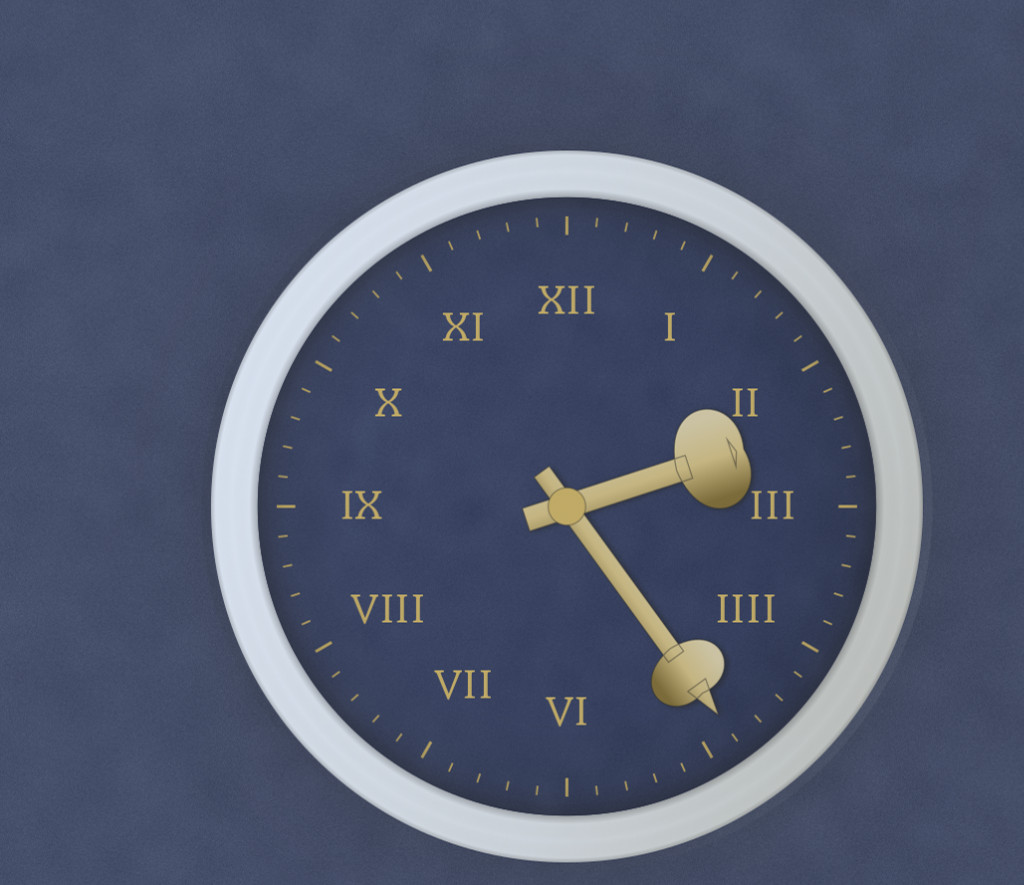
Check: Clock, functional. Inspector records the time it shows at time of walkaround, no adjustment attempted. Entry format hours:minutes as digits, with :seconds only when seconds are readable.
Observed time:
2:24
